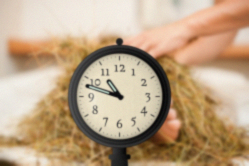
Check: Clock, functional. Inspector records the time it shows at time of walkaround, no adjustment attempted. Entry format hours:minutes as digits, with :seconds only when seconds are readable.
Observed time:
10:48
